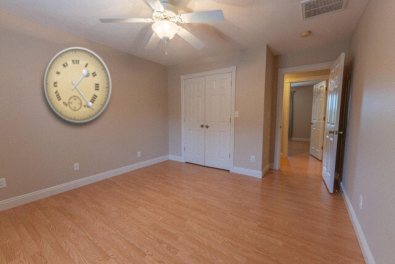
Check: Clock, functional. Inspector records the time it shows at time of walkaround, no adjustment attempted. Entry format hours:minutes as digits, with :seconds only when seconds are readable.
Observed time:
1:23
